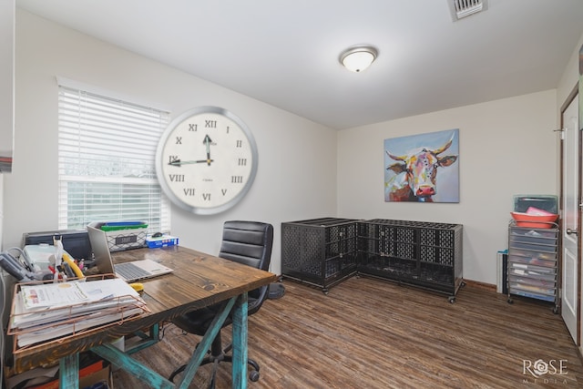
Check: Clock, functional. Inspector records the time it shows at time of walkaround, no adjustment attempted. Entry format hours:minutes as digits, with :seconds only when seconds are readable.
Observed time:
11:44
